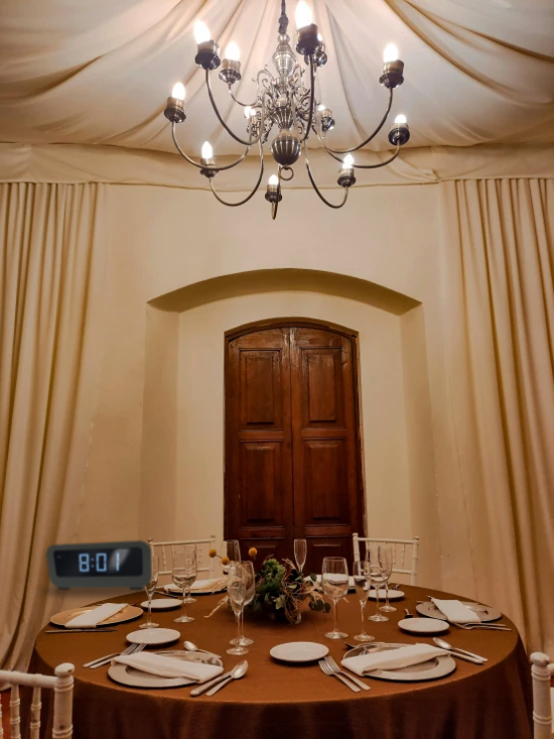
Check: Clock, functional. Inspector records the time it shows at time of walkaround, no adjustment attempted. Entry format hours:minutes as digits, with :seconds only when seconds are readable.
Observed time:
8:01
